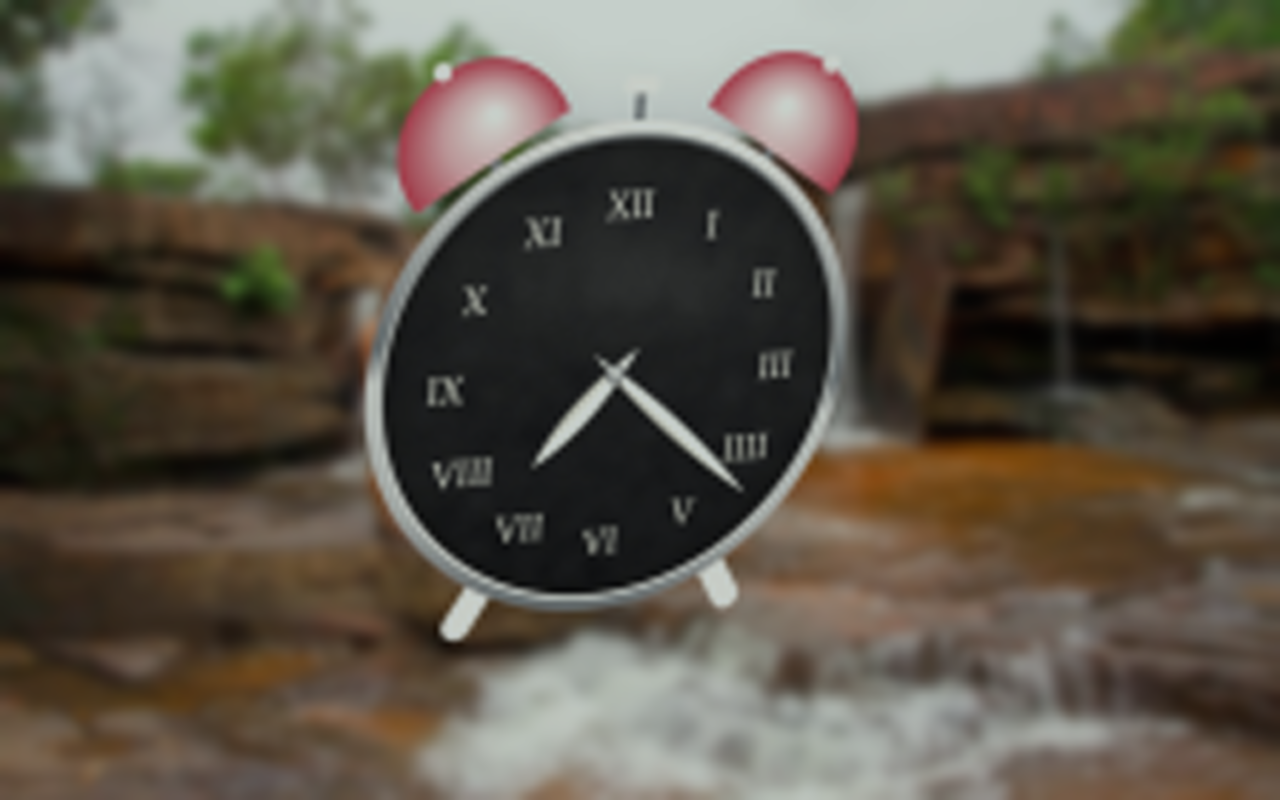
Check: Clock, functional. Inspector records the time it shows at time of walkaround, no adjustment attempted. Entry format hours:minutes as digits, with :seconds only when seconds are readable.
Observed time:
7:22
